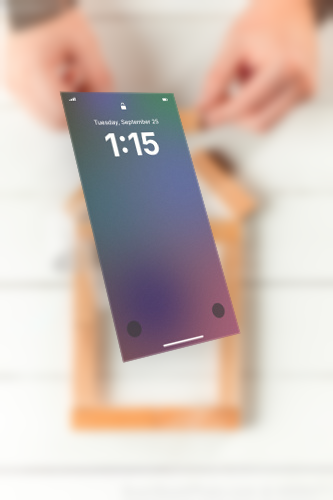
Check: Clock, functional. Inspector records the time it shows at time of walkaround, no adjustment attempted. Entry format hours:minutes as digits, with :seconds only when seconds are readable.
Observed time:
1:15
